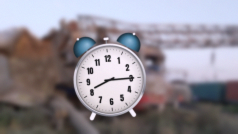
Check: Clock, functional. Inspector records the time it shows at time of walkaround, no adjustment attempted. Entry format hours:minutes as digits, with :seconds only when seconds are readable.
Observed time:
8:15
